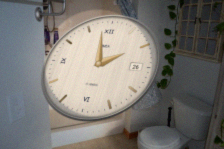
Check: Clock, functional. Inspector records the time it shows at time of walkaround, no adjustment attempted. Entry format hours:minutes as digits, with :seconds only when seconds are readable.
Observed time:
1:58
